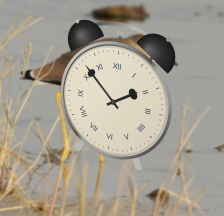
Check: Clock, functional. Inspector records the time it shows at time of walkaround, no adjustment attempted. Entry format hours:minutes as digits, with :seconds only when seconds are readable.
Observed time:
1:52
